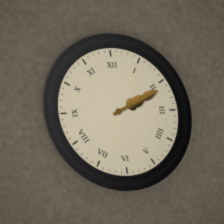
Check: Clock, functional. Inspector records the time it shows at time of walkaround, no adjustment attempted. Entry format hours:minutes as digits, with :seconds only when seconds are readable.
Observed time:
2:11
